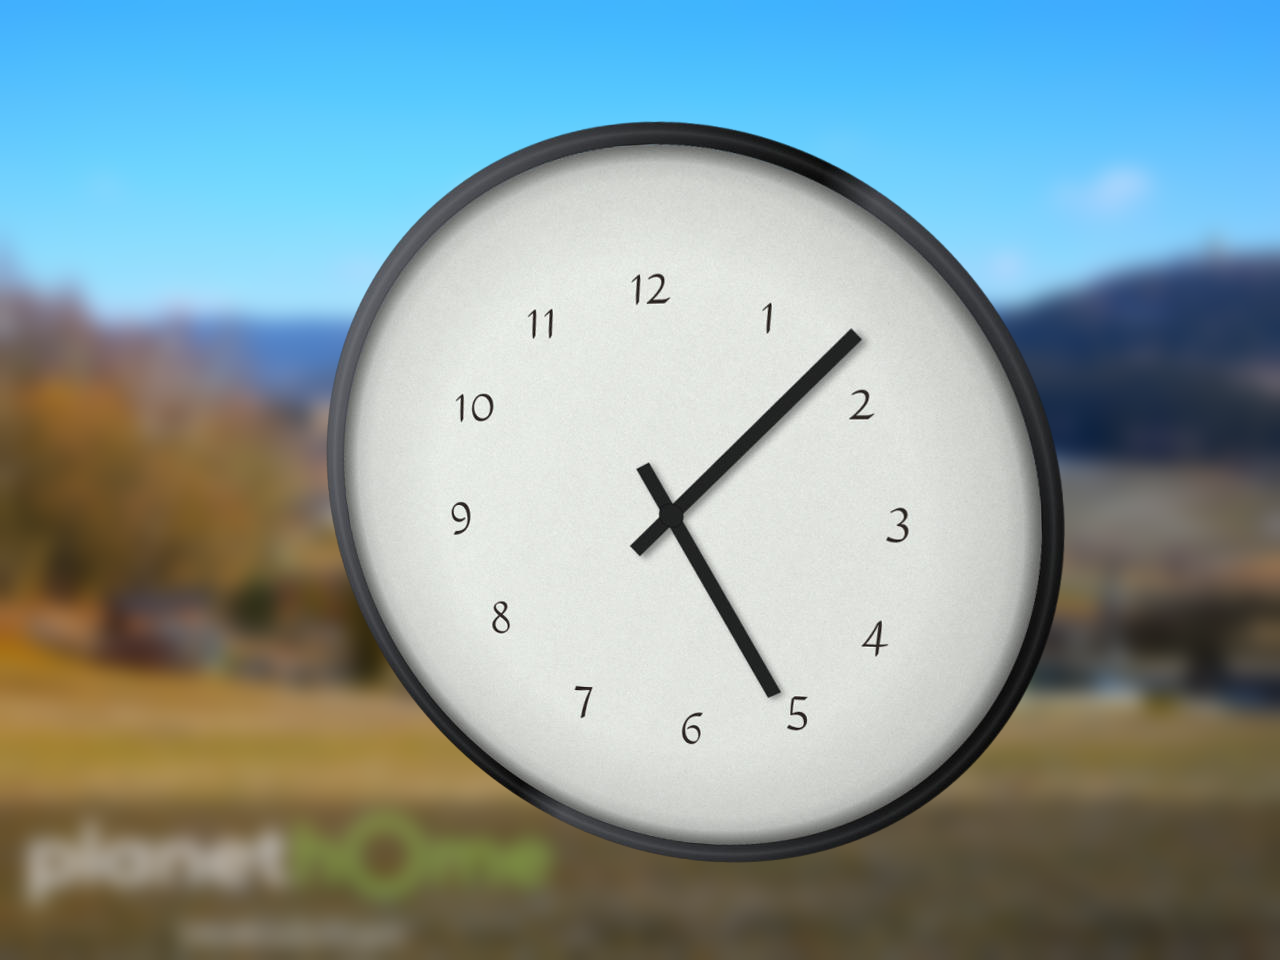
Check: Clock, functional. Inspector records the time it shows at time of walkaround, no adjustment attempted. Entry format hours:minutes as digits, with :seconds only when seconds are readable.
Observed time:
5:08
